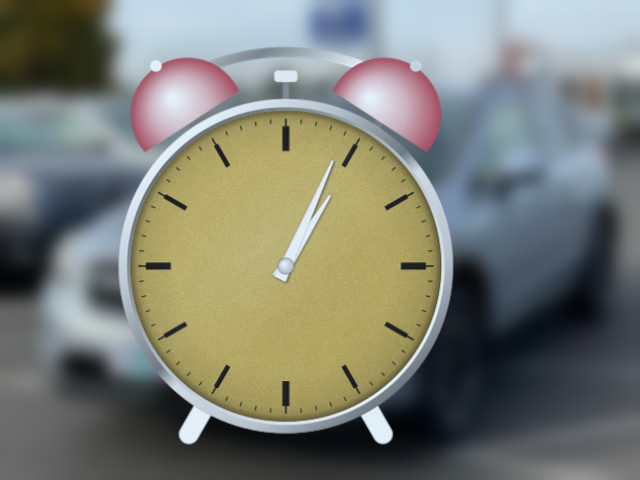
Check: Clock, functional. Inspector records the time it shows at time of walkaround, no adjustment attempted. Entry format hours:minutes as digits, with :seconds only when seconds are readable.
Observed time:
1:04
